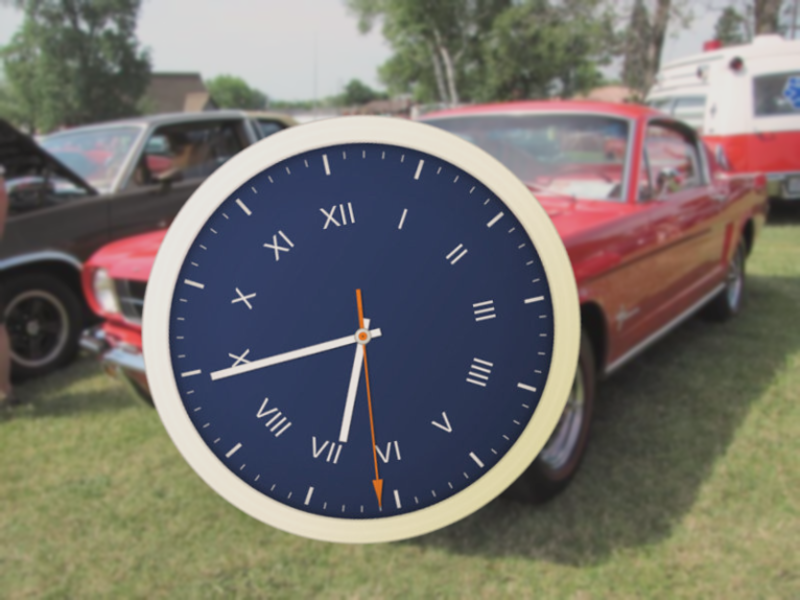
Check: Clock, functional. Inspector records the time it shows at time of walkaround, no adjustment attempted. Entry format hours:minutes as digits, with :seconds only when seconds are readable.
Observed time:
6:44:31
